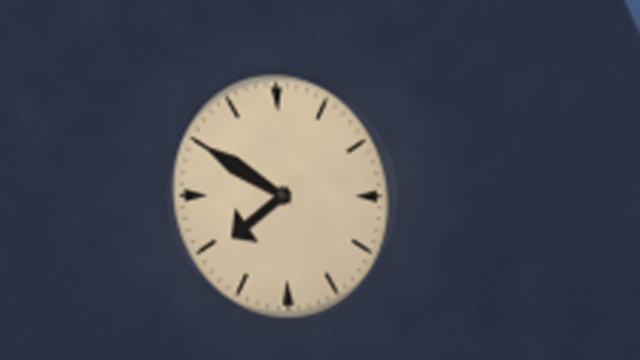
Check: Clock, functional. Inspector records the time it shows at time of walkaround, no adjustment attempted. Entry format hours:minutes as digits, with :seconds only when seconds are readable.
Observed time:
7:50
